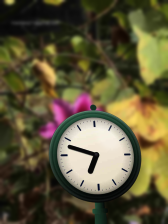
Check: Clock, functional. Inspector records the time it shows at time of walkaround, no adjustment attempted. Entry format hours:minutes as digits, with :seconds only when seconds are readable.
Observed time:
6:48
